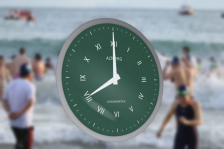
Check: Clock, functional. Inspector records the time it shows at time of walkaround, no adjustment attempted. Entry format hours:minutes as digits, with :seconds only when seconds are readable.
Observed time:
8:00
